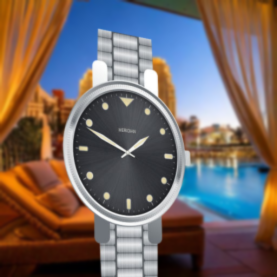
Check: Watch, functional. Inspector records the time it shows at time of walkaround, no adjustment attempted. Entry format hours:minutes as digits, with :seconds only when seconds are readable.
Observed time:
1:49
